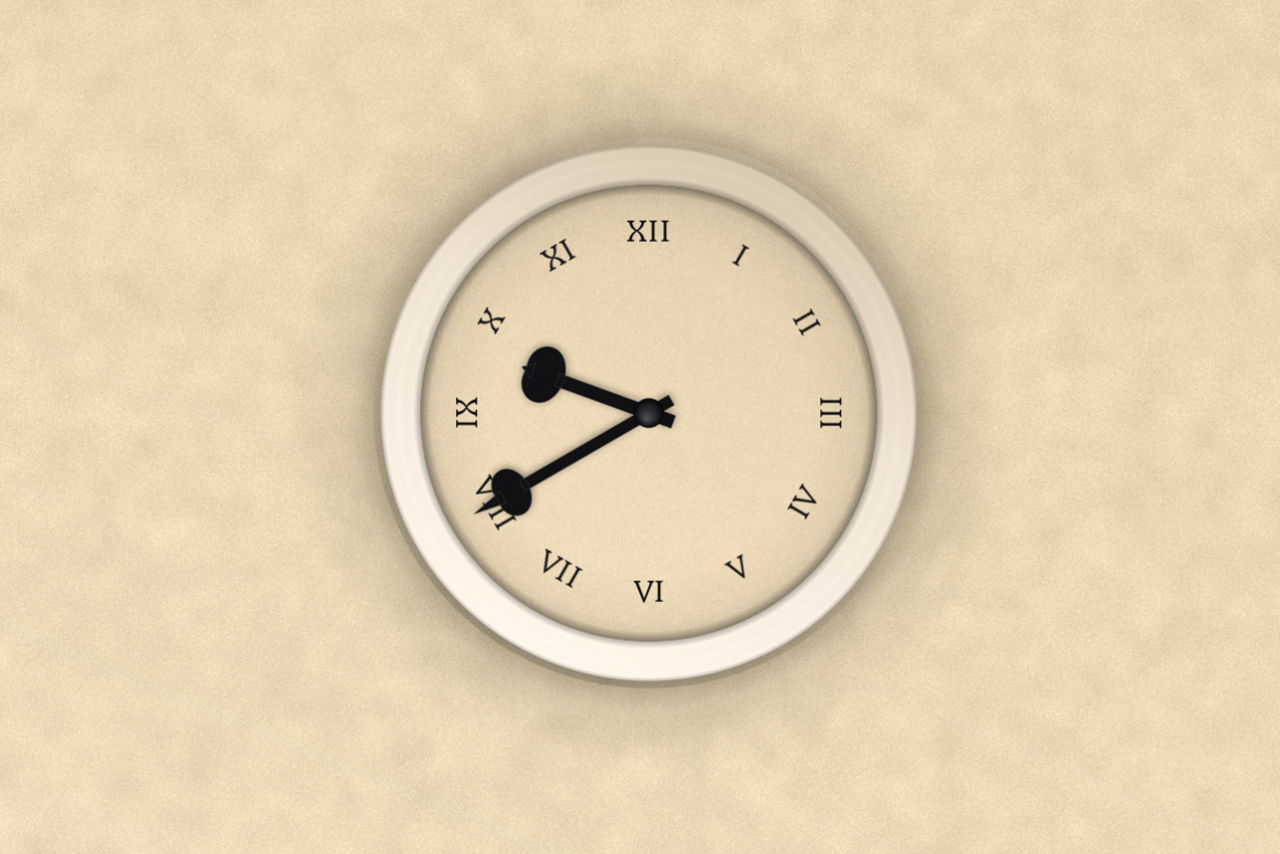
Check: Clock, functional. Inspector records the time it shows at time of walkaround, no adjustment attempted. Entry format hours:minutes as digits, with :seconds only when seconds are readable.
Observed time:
9:40
